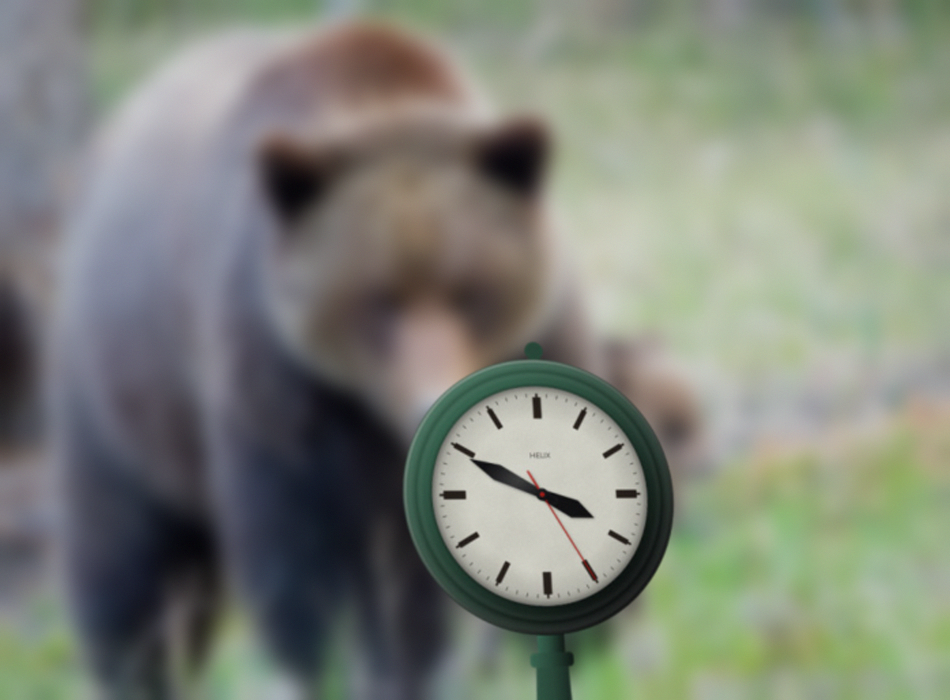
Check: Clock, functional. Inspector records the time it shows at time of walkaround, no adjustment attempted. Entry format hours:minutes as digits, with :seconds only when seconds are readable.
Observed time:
3:49:25
